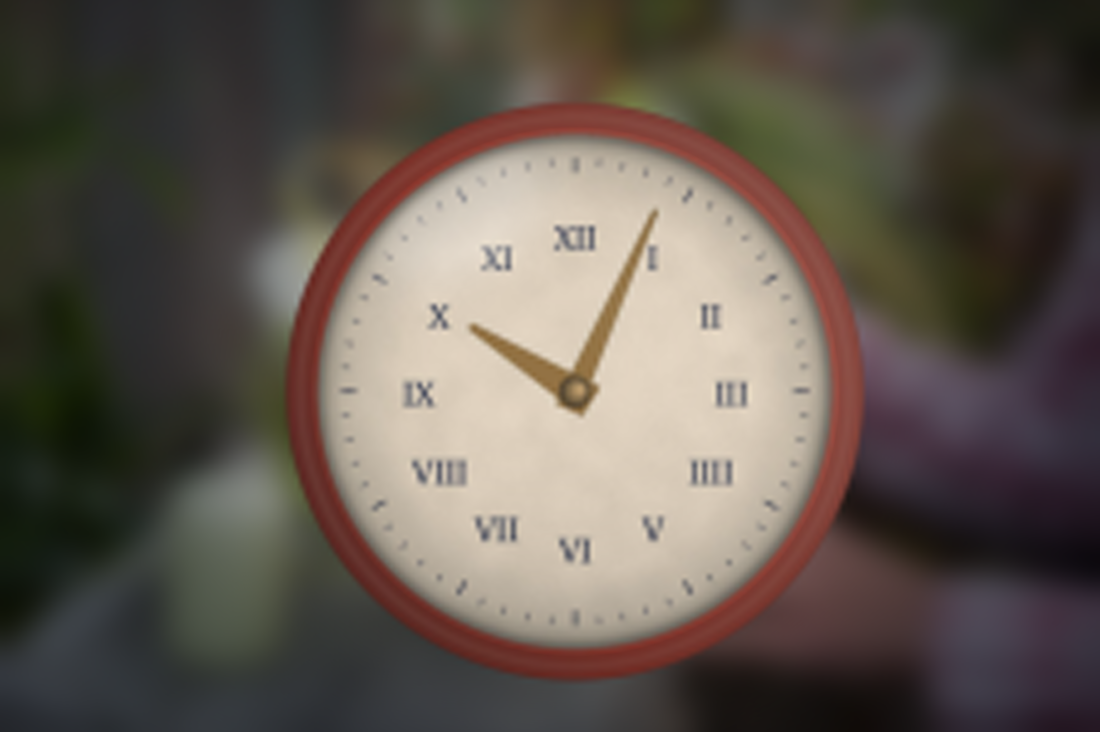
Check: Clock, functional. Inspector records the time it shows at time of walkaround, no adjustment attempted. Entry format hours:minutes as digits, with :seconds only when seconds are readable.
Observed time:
10:04
